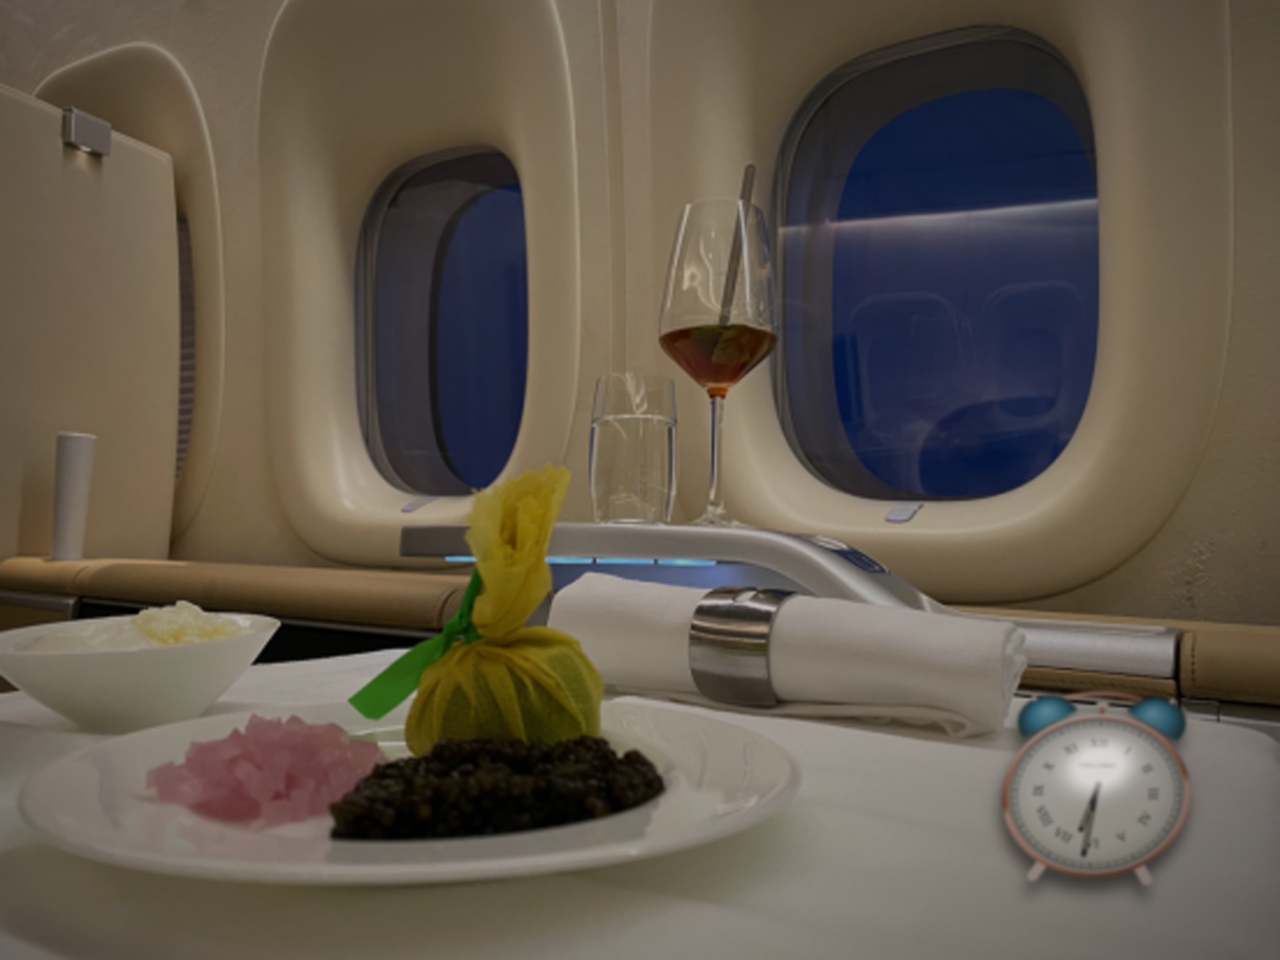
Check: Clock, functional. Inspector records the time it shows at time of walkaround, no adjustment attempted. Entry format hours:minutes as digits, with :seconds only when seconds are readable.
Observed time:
6:31
